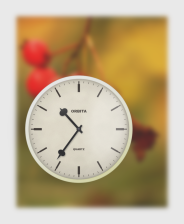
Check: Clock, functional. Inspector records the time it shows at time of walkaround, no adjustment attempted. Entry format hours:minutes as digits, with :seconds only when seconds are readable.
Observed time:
10:36
